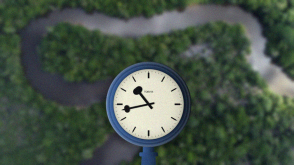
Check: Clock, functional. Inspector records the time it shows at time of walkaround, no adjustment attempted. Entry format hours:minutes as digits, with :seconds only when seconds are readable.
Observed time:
10:43
